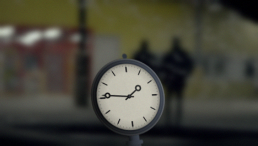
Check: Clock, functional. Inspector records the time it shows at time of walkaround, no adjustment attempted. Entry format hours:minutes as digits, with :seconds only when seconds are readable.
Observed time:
1:46
